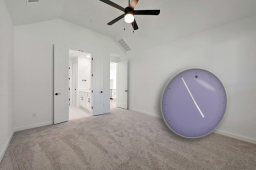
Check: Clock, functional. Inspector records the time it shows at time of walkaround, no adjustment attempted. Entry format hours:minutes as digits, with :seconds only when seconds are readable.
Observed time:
4:55
